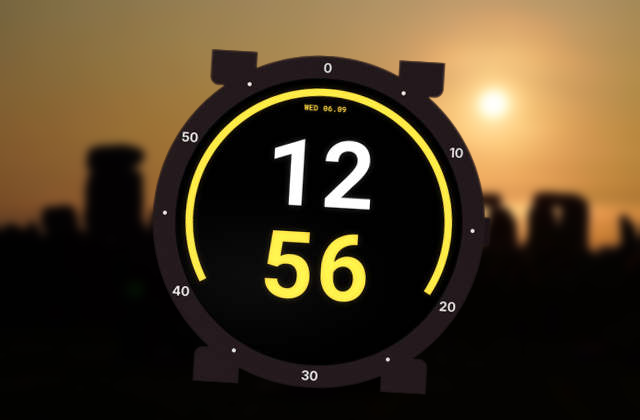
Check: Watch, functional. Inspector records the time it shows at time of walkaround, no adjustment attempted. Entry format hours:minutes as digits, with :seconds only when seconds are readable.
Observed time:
12:56
